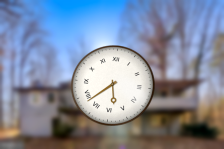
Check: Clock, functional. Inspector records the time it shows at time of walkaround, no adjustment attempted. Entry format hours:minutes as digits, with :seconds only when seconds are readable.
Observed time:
5:38
